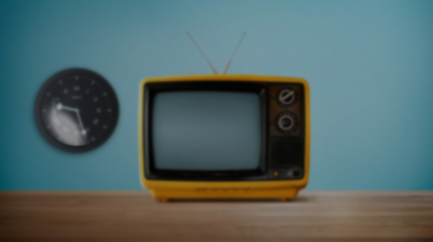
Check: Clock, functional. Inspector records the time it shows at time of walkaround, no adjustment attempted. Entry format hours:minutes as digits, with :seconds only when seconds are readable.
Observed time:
9:27
